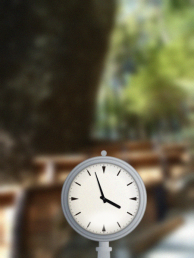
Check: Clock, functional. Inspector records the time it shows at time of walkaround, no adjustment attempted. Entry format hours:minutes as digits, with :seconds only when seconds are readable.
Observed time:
3:57
